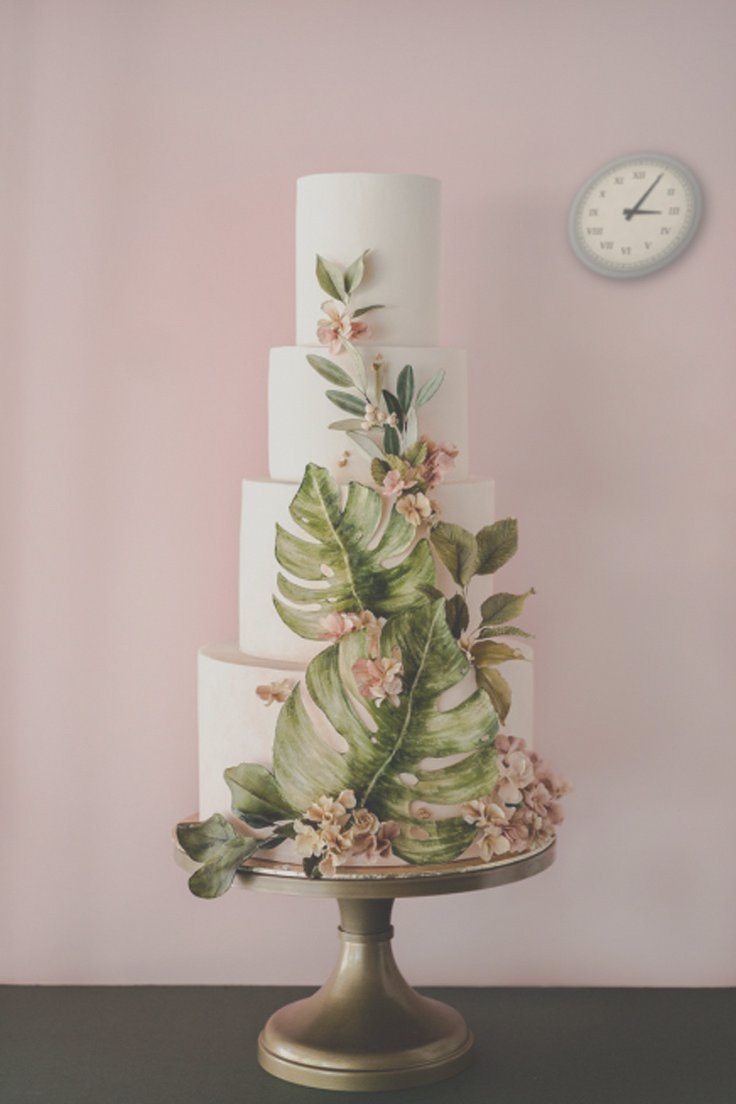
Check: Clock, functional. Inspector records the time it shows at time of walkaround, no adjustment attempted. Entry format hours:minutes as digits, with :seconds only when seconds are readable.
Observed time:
3:05
